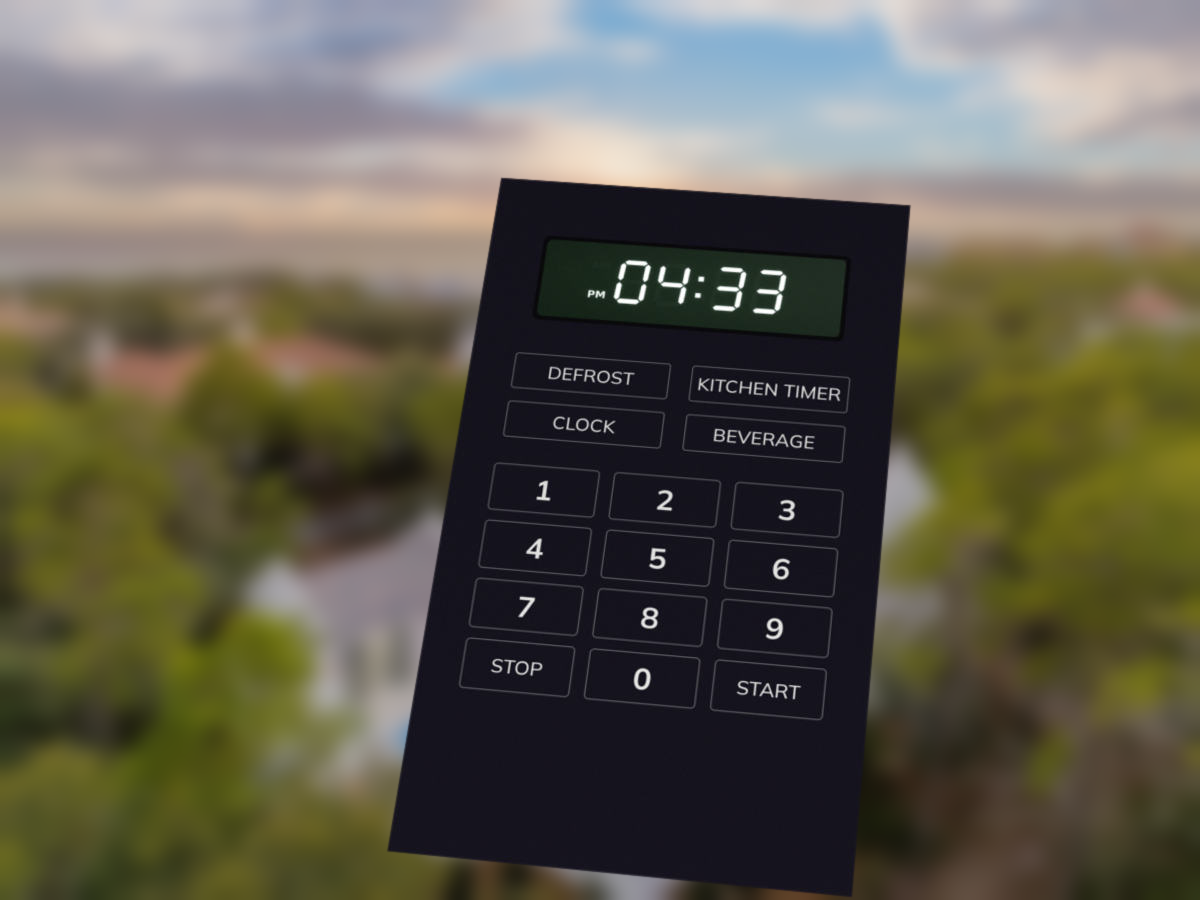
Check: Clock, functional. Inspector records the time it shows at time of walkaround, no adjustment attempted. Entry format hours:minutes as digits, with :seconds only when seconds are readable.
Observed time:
4:33
